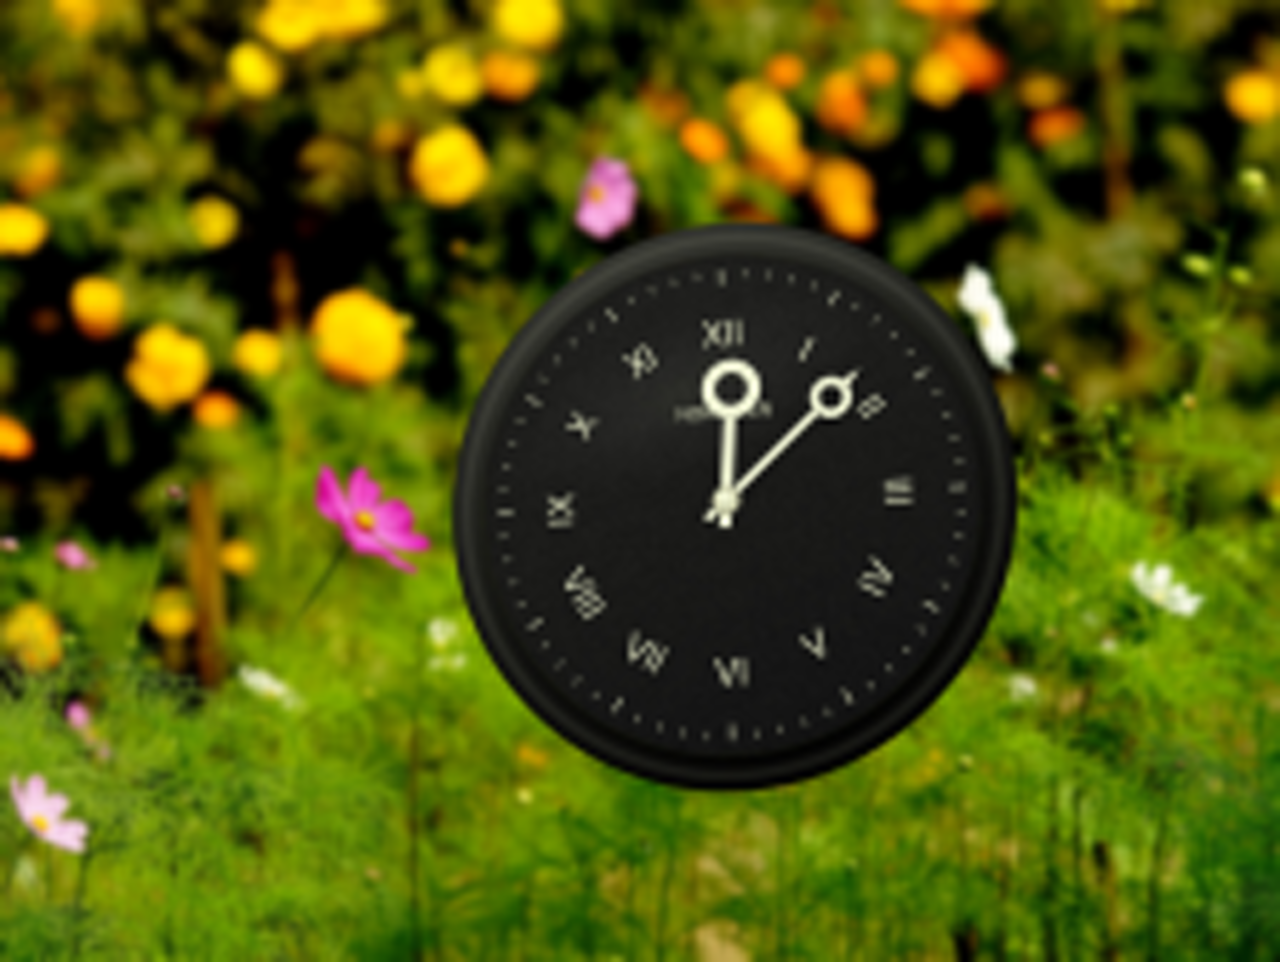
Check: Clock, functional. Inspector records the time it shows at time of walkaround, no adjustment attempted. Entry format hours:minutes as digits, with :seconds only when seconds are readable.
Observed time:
12:08
